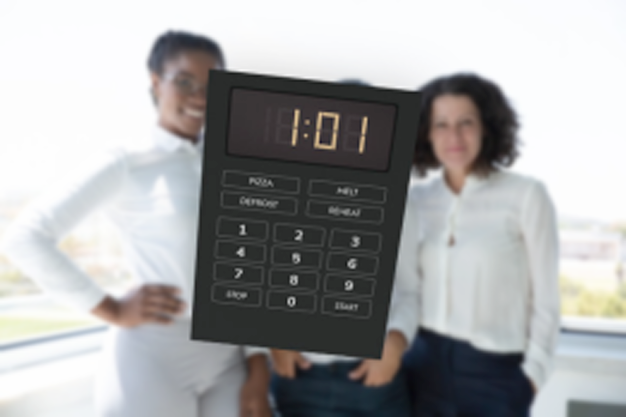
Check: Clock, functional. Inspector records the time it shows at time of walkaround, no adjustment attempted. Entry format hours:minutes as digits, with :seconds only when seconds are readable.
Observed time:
1:01
